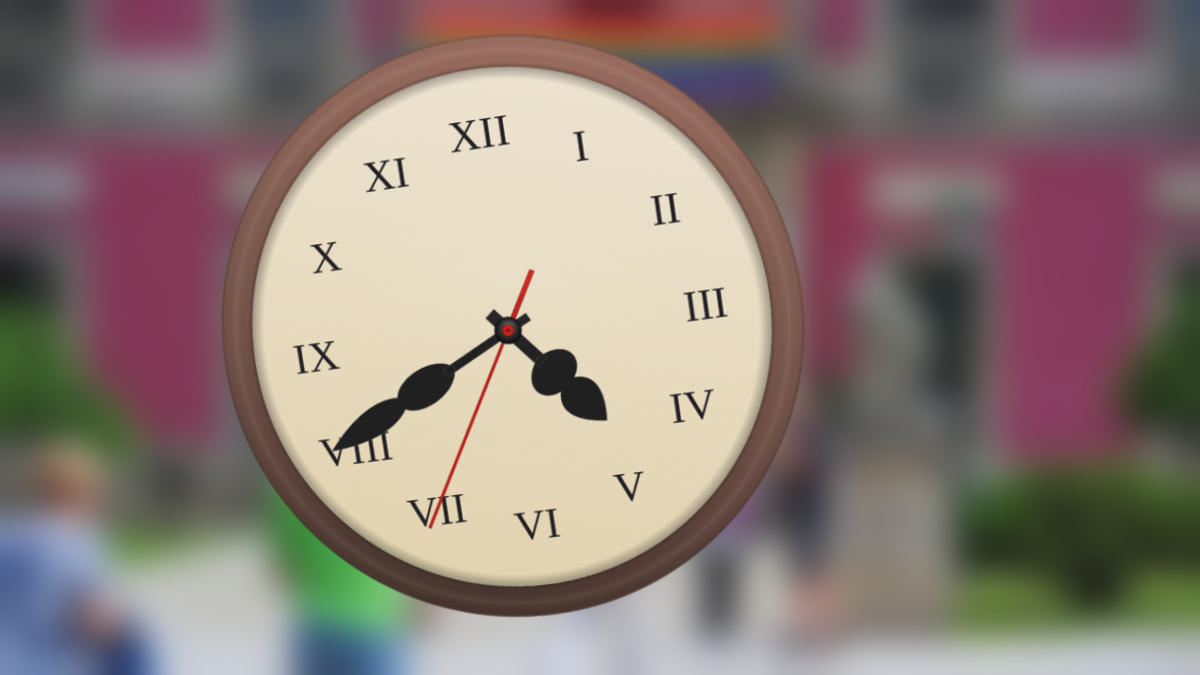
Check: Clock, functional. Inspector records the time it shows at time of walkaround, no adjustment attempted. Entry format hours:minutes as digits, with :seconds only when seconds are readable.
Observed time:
4:40:35
